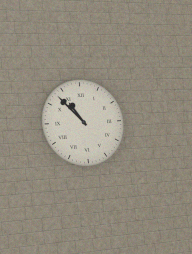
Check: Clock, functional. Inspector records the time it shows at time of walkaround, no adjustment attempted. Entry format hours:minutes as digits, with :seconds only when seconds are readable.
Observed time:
10:53
